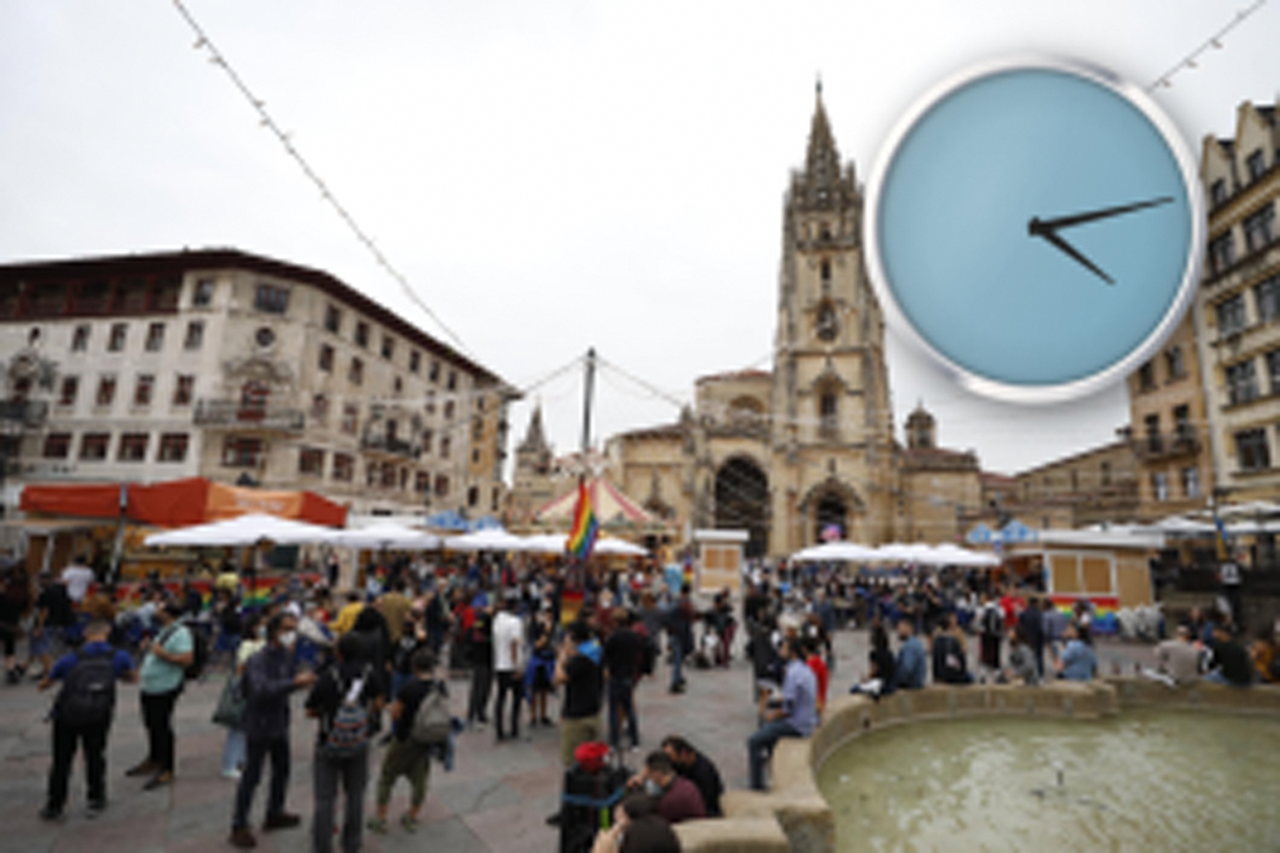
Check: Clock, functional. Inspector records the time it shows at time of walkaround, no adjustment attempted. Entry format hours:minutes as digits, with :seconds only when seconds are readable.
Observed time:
4:13
